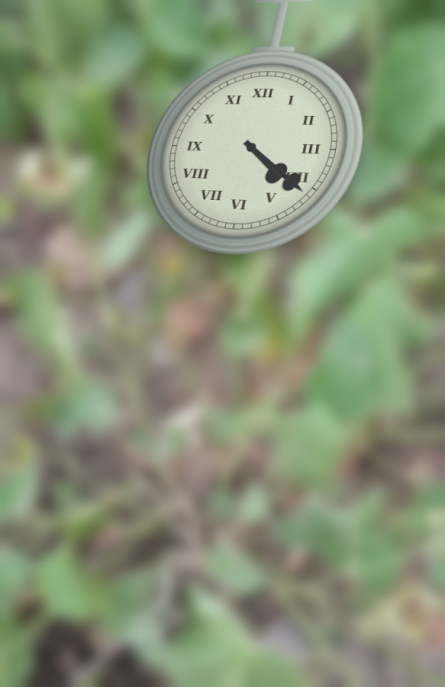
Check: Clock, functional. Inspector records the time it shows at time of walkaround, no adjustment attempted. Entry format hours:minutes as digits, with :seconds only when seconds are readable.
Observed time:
4:21
